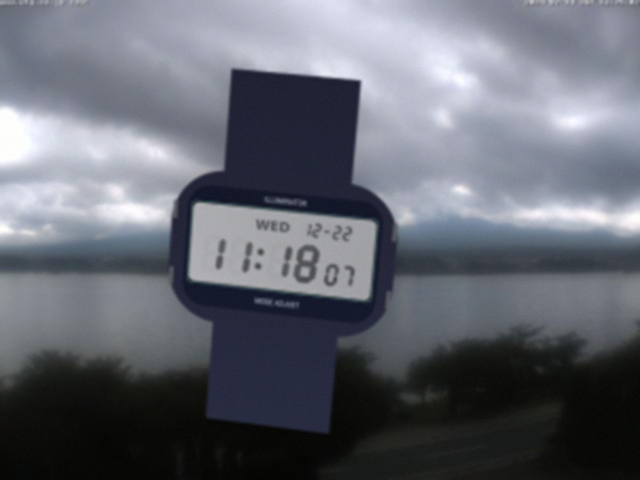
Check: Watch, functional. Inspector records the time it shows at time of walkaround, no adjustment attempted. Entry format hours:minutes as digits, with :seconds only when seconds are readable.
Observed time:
11:18:07
